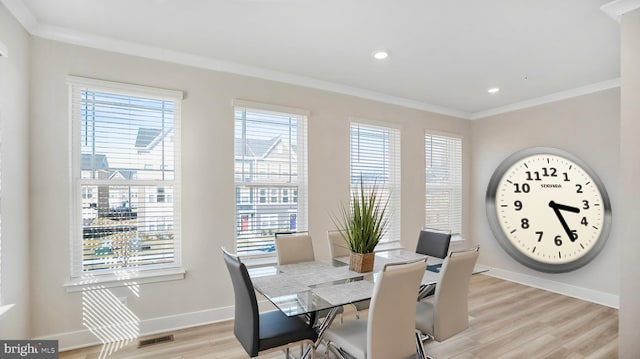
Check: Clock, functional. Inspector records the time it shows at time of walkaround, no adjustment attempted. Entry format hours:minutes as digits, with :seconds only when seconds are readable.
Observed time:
3:26
